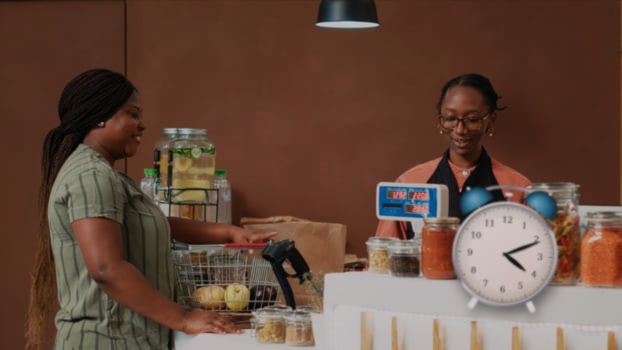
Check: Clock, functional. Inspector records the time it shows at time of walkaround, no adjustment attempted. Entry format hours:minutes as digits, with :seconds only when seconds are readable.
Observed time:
4:11
